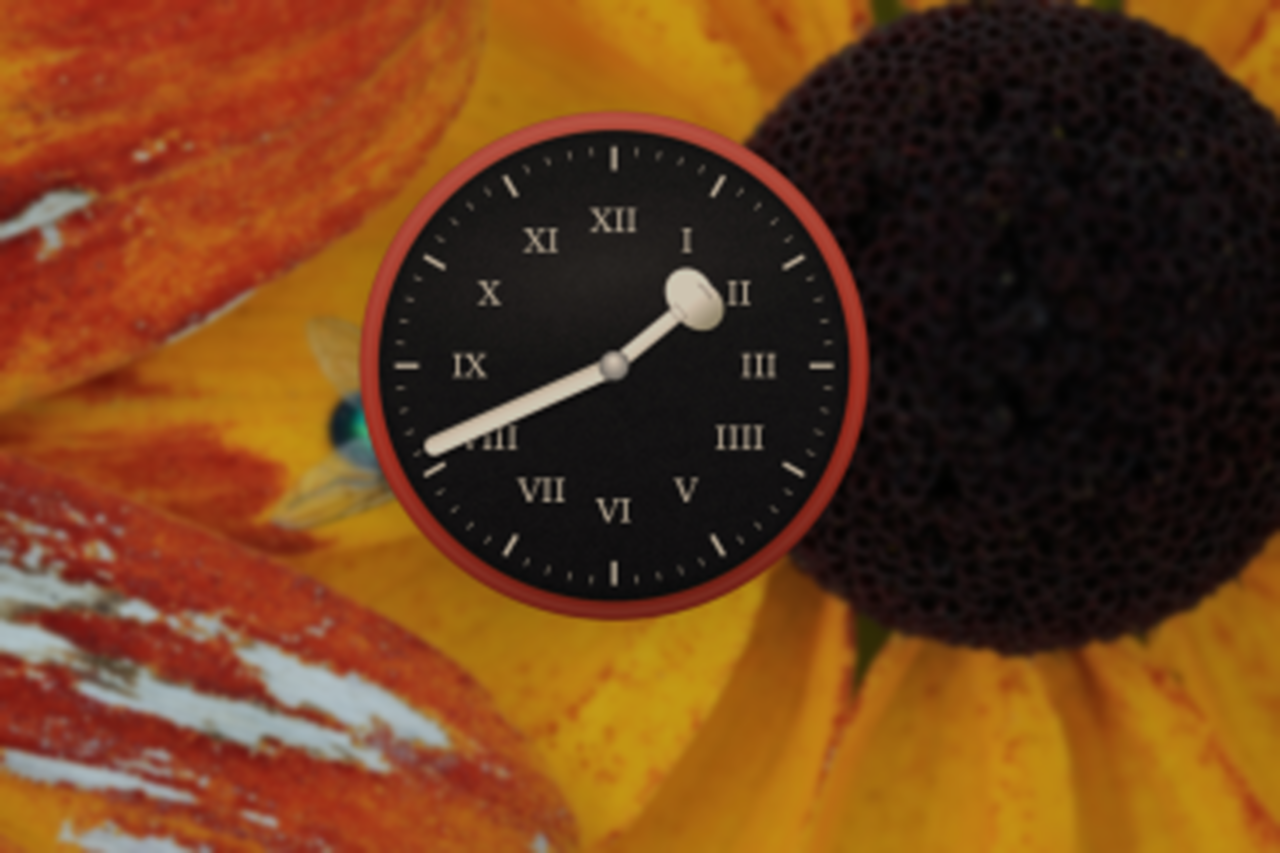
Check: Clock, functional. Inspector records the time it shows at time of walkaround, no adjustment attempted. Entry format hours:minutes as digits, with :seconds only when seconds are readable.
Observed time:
1:41
